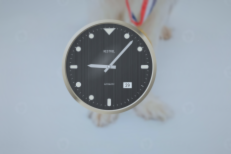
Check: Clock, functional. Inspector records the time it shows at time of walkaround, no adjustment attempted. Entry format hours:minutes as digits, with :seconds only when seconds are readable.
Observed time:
9:07
